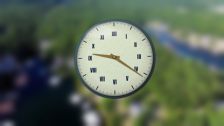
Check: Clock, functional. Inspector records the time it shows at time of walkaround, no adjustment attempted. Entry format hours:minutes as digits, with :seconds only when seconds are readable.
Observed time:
9:21
